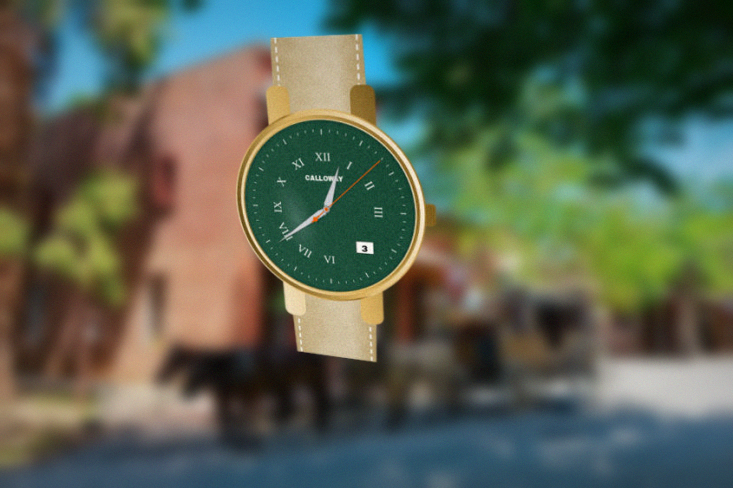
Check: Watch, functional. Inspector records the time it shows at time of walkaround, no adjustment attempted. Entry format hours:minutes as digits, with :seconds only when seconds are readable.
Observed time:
12:39:08
